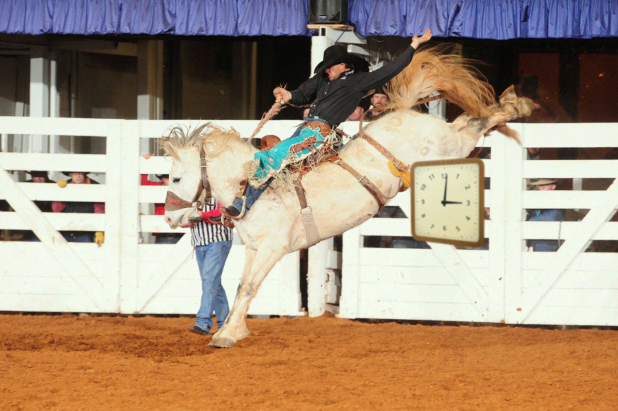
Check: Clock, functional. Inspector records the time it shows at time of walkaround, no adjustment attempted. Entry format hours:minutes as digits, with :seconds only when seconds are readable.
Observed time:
3:01
